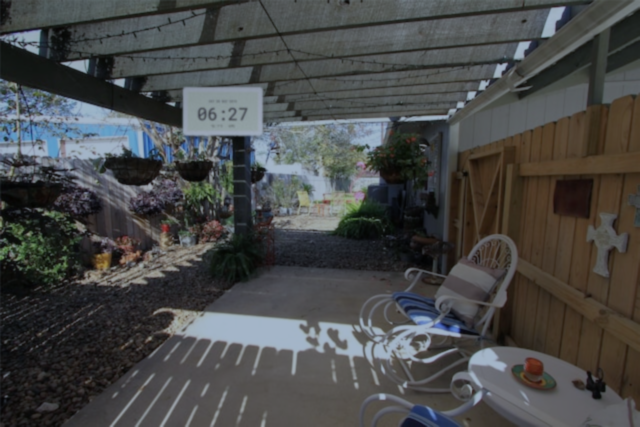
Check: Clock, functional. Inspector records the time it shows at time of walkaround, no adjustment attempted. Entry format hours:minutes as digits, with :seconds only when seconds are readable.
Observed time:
6:27
